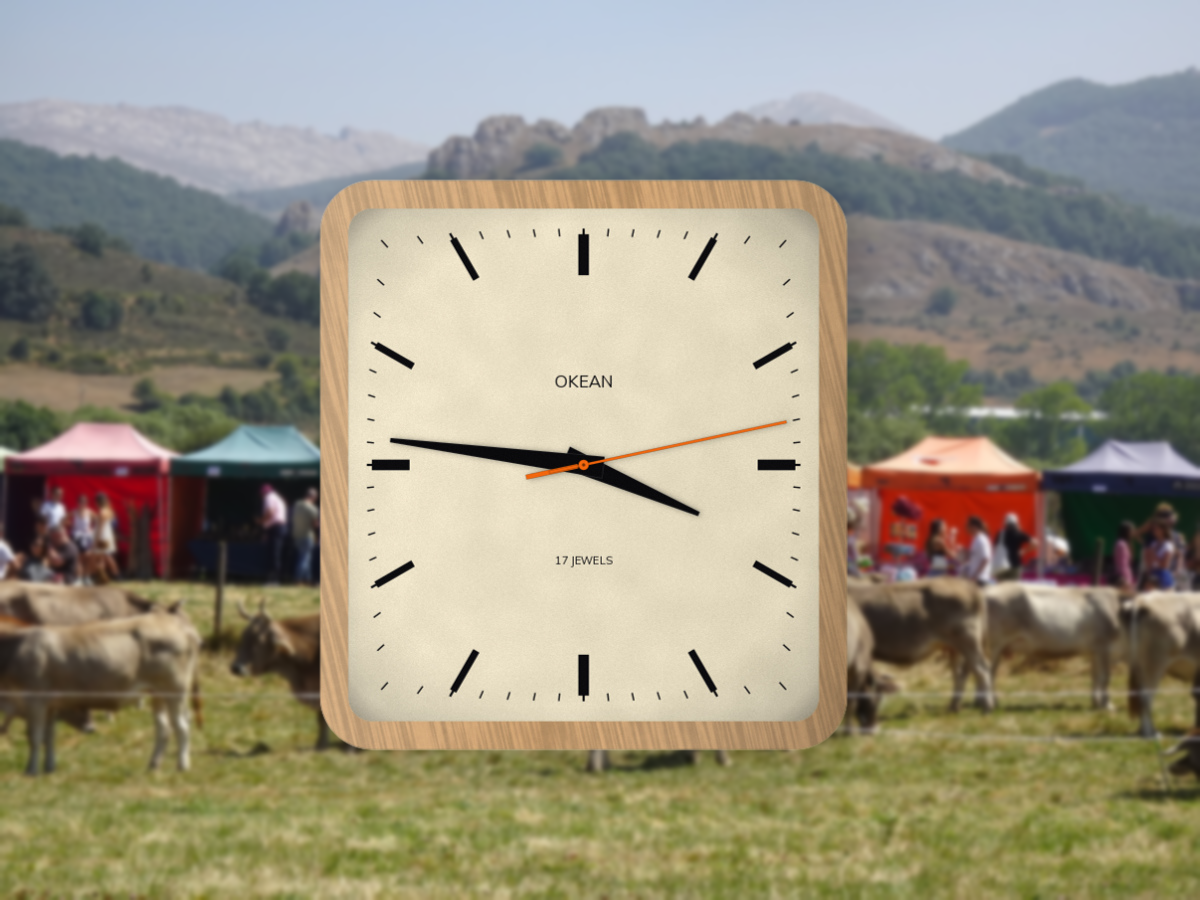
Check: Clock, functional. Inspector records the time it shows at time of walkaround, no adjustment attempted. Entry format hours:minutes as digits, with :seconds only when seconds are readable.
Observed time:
3:46:13
